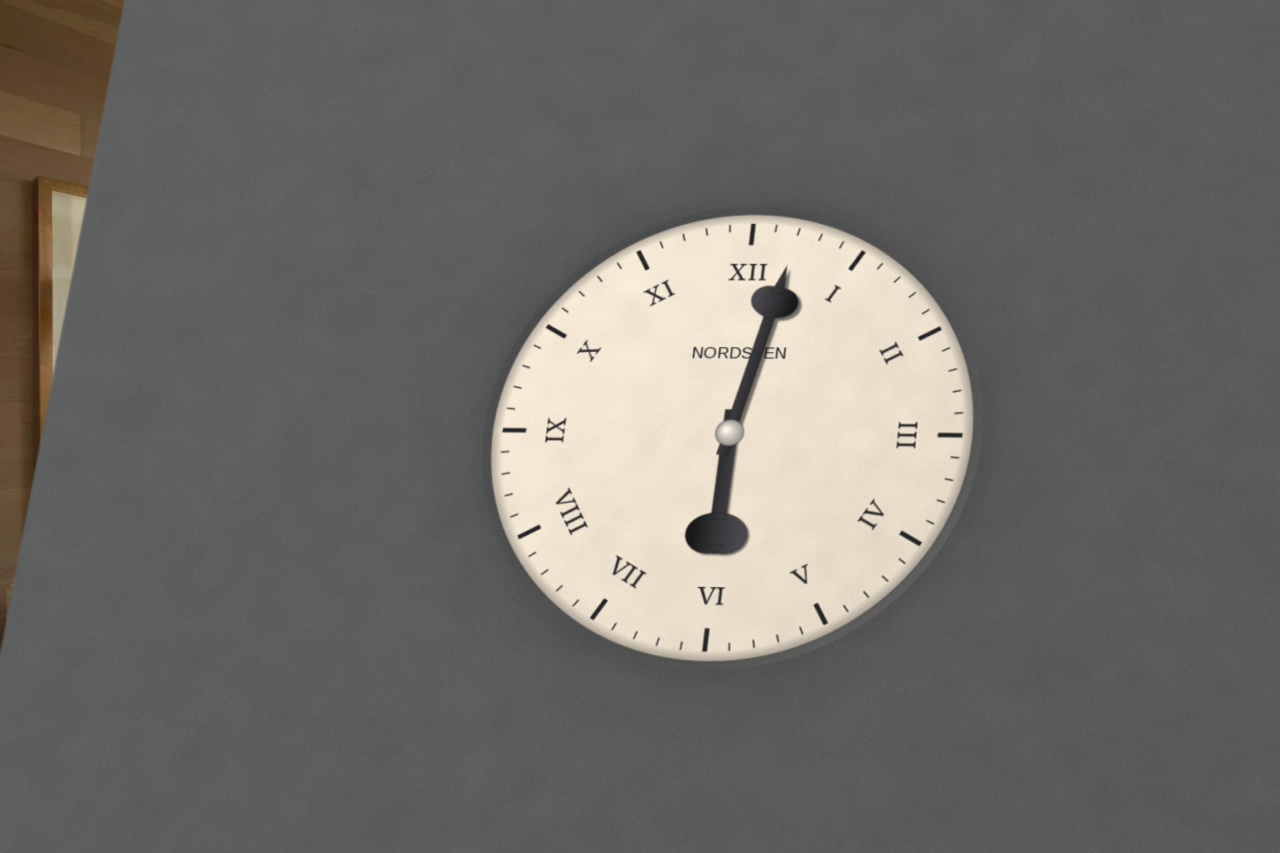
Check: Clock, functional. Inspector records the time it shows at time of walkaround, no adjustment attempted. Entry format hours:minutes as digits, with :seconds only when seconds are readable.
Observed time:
6:02
